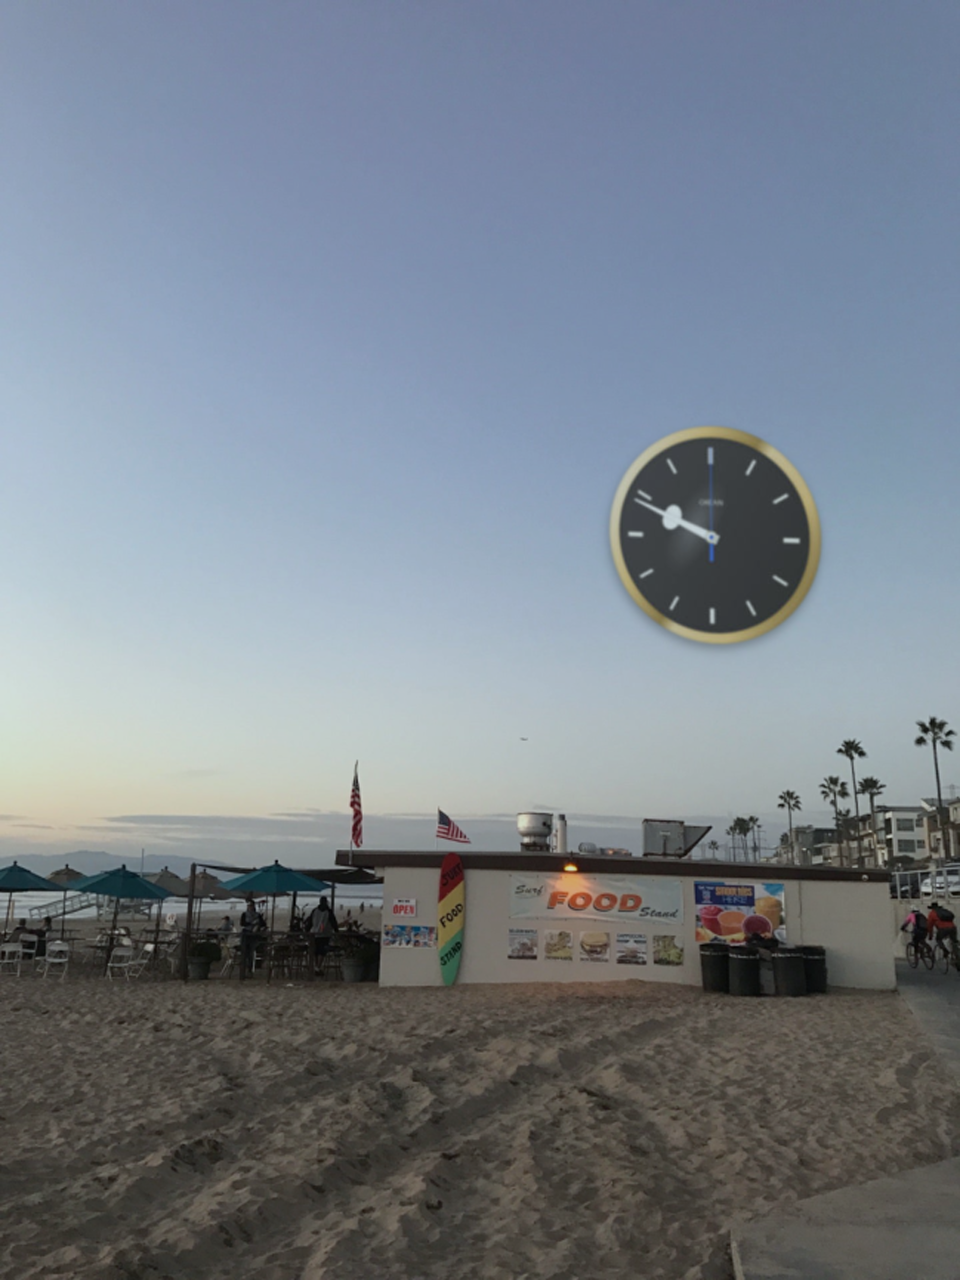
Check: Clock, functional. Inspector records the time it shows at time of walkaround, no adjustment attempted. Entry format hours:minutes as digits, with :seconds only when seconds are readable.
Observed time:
9:49:00
